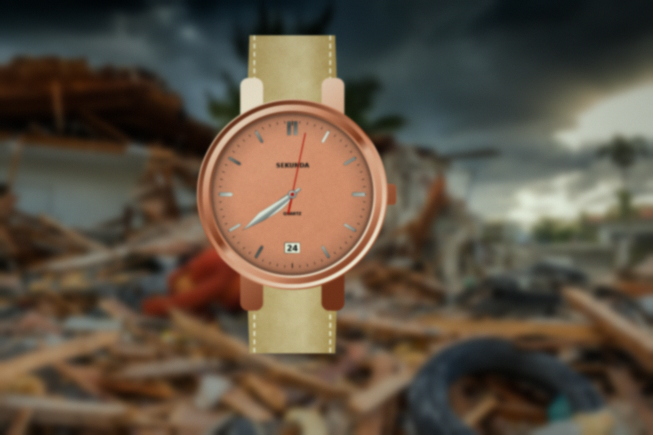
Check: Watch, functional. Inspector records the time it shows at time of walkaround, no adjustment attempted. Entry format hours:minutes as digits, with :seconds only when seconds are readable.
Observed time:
7:39:02
